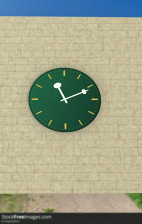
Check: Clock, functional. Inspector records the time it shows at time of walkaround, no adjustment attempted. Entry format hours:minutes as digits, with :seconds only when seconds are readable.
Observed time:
11:11
